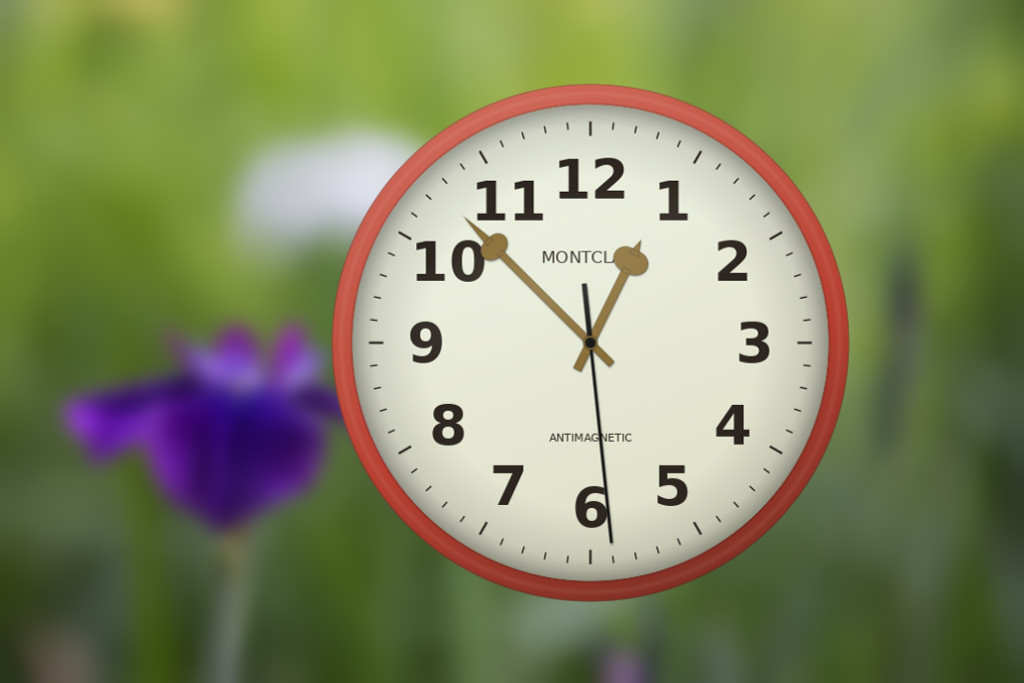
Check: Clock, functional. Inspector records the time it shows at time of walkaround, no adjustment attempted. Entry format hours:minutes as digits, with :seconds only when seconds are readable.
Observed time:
12:52:29
